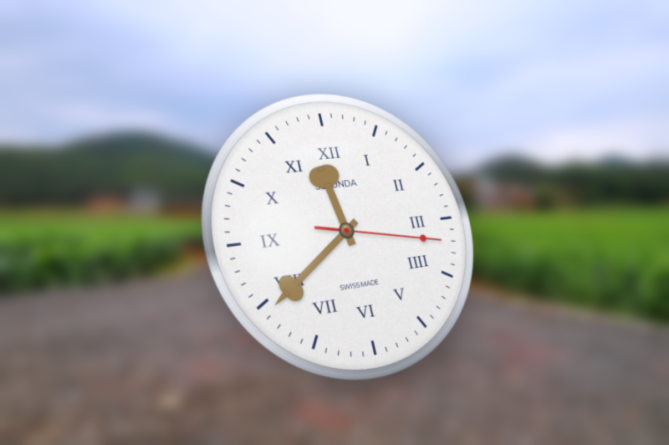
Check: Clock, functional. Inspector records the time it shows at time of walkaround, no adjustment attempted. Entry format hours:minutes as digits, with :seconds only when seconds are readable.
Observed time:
11:39:17
